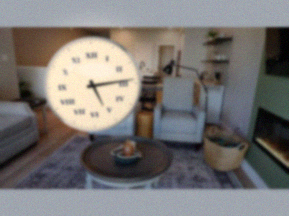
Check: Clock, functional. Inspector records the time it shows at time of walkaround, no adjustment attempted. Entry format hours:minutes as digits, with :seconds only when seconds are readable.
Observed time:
5:14
